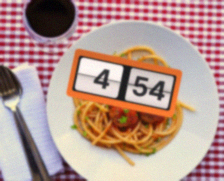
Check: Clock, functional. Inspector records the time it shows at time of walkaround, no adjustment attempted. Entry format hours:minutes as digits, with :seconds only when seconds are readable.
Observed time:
4:54
